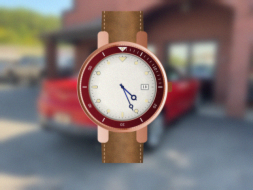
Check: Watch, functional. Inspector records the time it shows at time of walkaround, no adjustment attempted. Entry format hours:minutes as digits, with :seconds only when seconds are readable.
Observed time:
4:26
